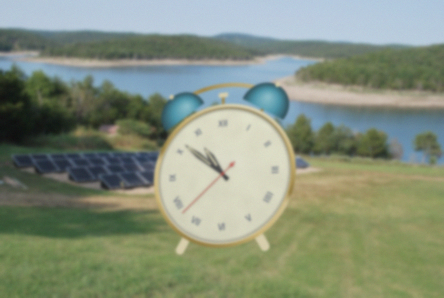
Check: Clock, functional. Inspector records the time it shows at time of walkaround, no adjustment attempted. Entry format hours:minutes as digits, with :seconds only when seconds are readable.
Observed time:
10:51:38
